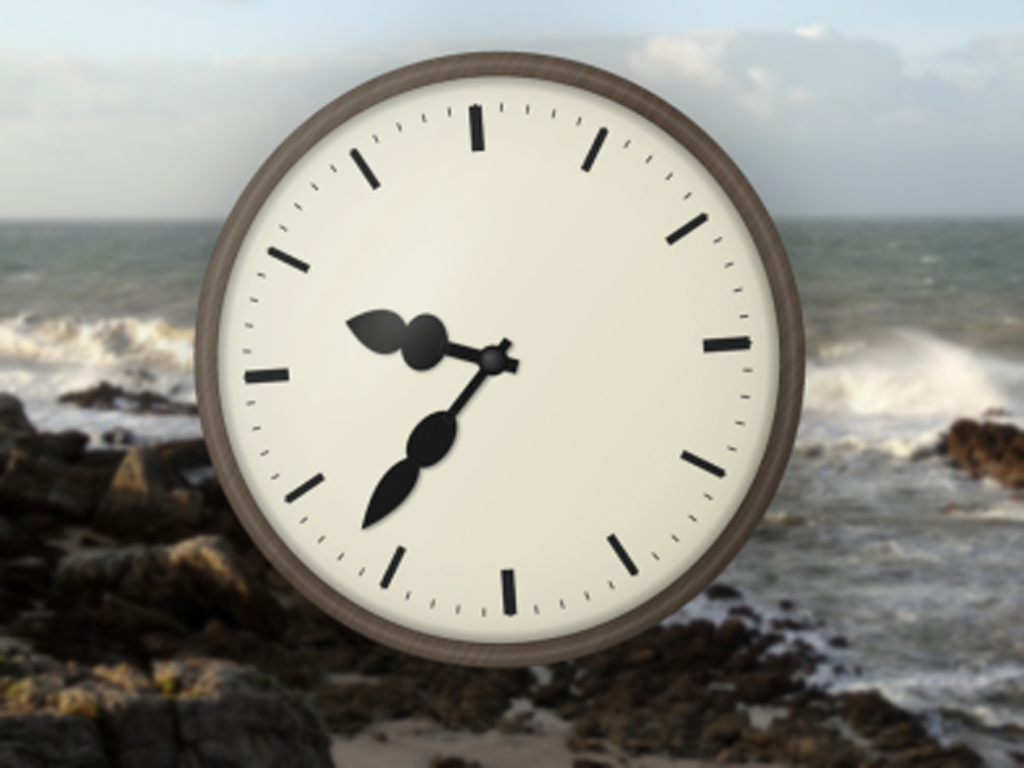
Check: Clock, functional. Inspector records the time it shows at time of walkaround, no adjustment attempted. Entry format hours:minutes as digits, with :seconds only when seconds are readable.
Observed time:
9:37
